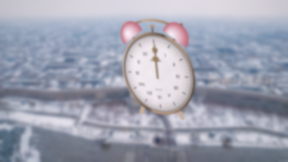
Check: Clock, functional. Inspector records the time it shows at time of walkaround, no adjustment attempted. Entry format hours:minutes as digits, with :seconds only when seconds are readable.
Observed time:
12:00
